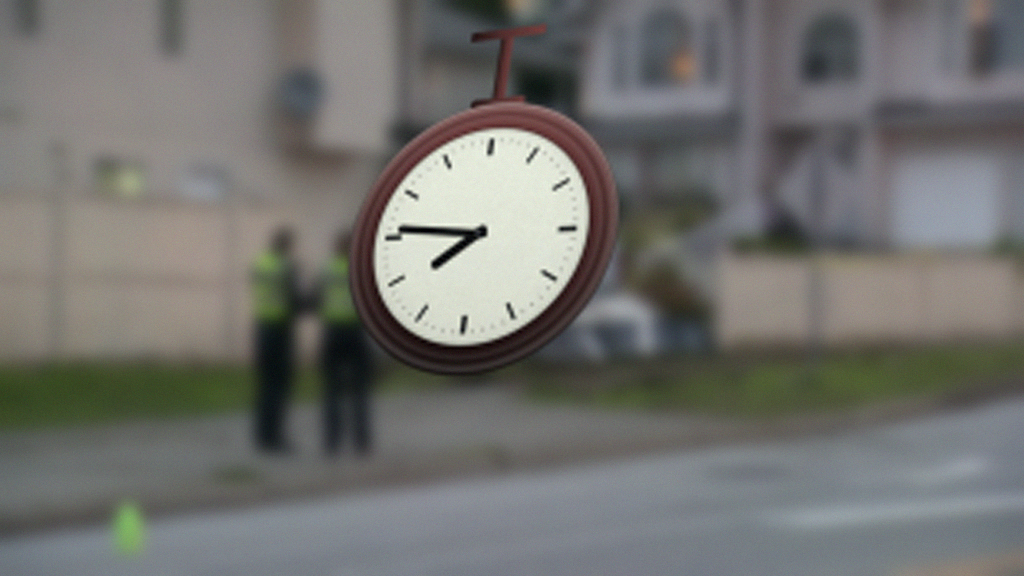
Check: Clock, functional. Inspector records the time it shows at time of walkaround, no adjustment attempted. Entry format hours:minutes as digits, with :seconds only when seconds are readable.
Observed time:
7:46
